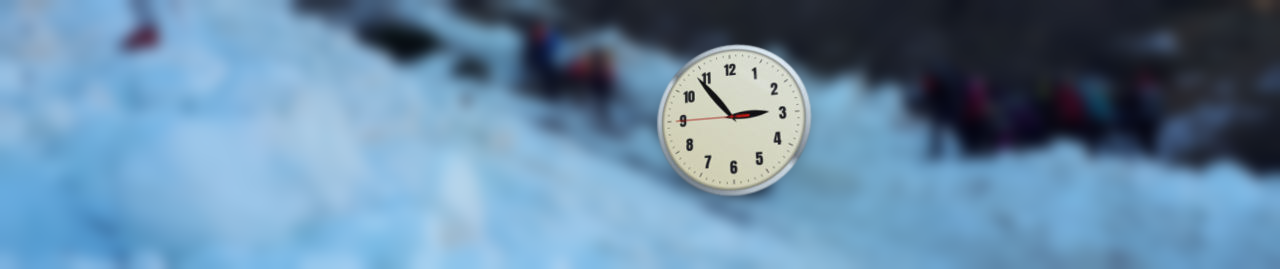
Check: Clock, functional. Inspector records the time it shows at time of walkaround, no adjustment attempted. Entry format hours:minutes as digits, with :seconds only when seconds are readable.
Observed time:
2:53:45
